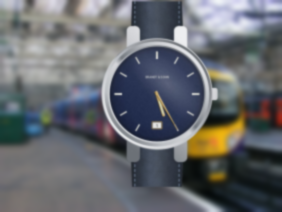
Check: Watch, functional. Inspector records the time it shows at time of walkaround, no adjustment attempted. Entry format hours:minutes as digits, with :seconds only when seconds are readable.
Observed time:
5:25
